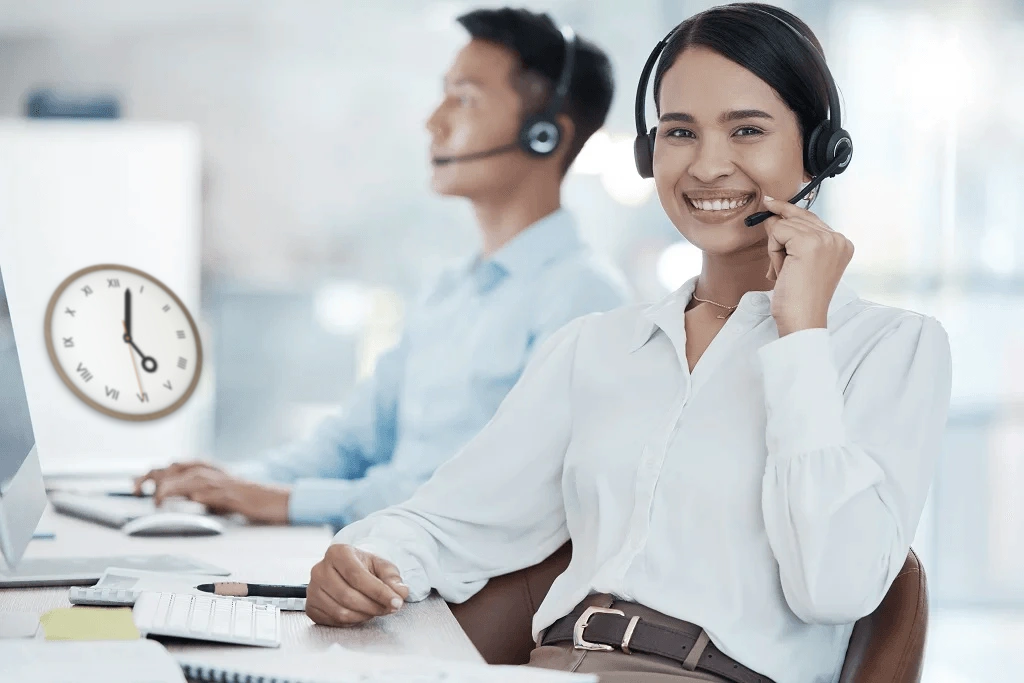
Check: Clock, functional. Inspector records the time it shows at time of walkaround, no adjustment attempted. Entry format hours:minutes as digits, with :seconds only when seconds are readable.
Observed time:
5:02:30
